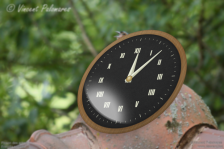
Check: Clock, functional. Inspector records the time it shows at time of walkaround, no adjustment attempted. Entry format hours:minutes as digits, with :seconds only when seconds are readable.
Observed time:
12:07
